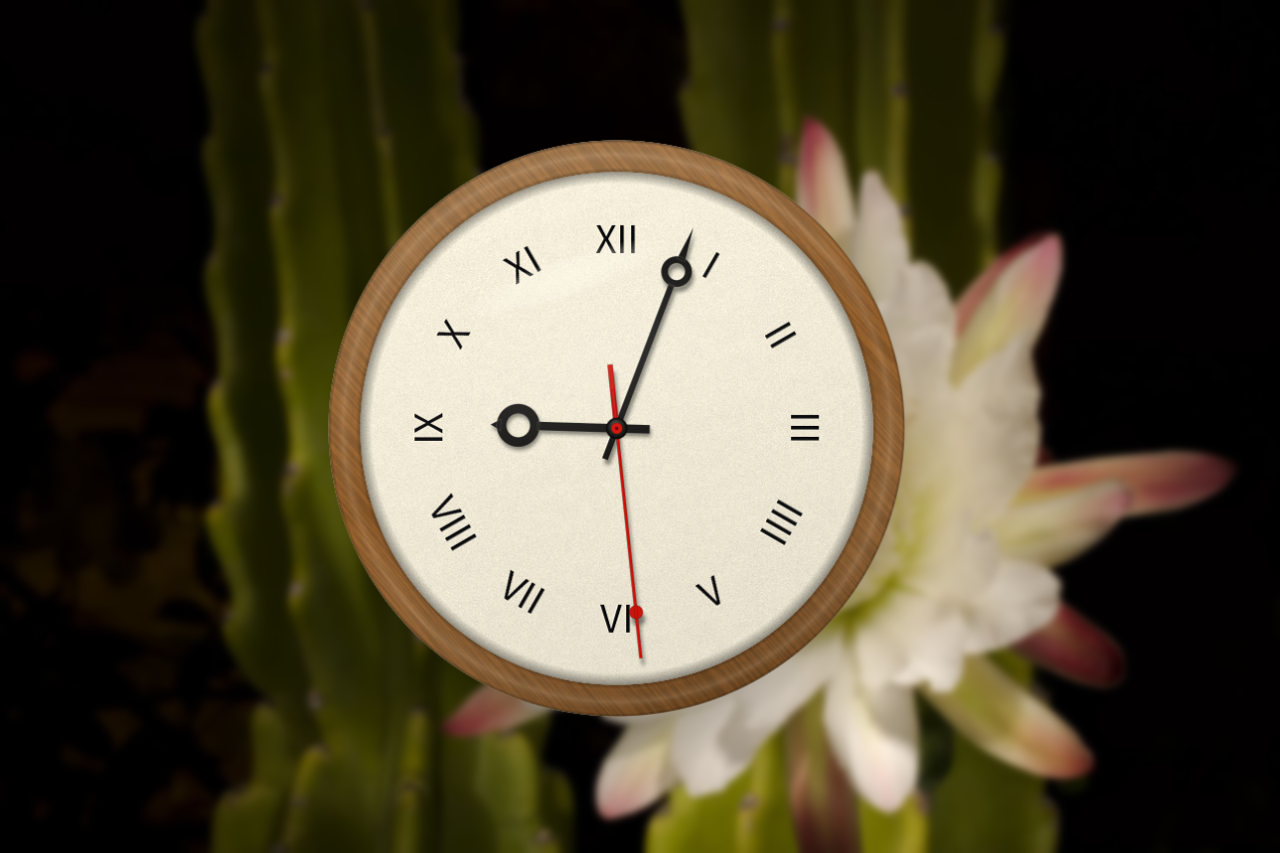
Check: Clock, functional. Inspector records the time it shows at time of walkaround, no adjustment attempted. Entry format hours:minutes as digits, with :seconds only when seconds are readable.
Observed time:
9:03:29
